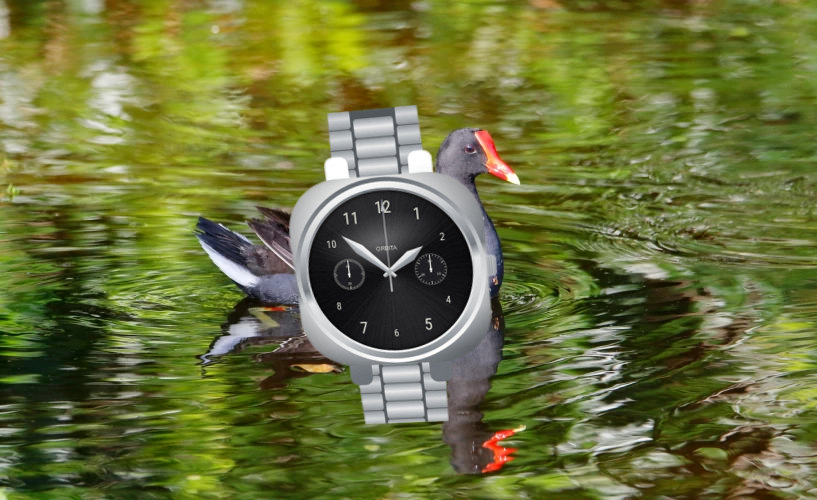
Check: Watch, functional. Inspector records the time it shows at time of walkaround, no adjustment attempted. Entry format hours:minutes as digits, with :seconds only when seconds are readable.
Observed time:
1:52
